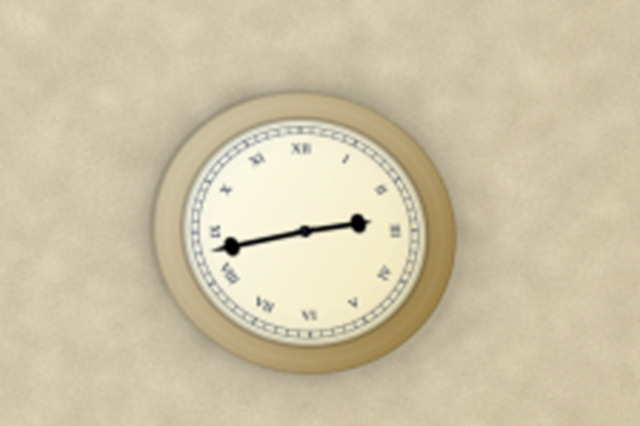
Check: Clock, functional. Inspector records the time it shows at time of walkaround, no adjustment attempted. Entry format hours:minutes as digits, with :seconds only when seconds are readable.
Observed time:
2:43
